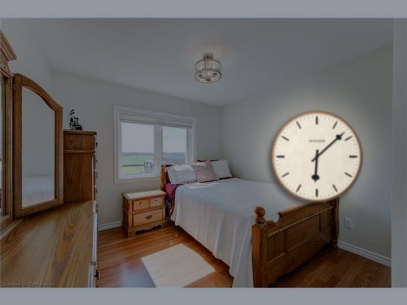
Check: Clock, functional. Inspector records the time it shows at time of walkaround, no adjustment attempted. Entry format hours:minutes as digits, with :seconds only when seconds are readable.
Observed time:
6:08
